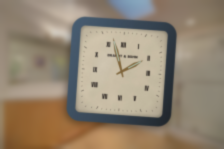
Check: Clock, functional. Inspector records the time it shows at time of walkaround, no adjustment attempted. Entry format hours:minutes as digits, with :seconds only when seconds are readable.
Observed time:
1:57
